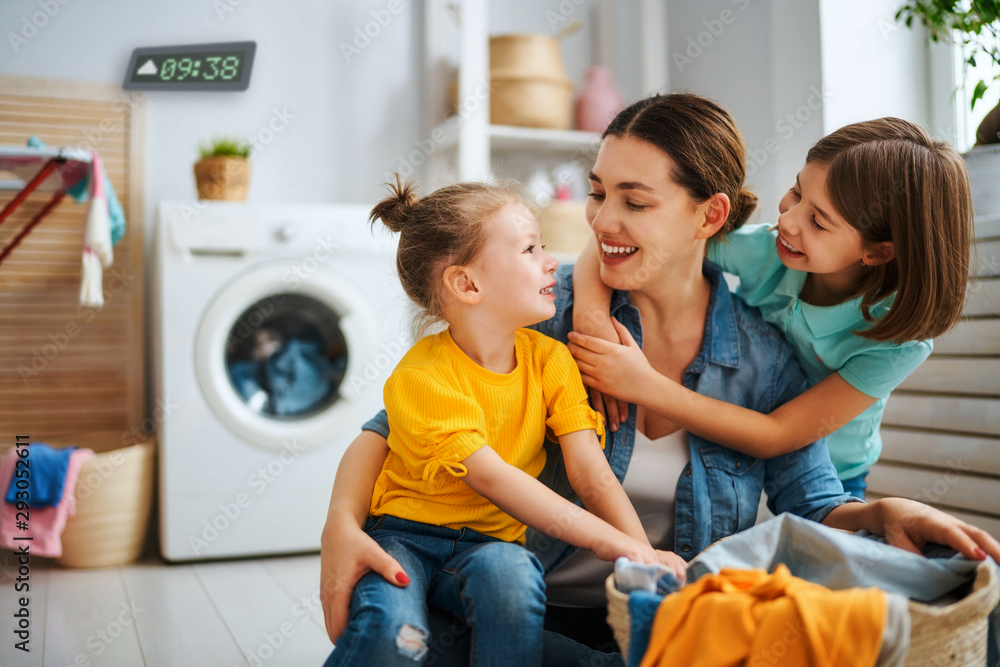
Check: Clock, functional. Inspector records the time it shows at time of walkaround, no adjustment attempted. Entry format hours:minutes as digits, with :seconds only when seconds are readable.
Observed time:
9:38
